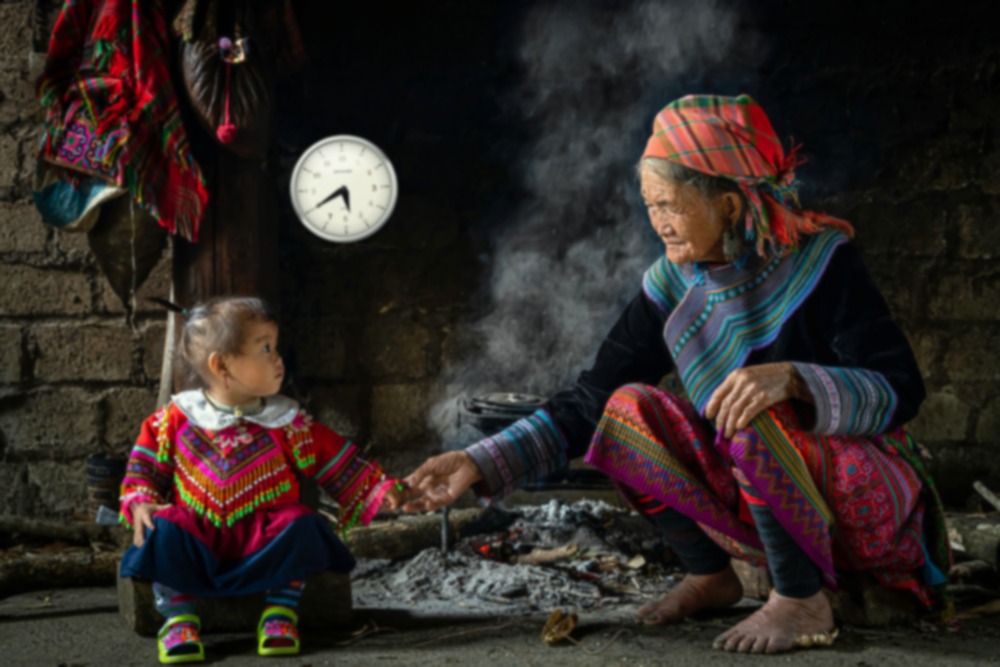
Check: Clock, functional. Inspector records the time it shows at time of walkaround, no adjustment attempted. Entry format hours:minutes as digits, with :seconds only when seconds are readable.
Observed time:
5:40
